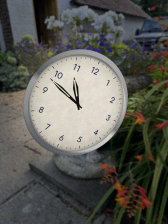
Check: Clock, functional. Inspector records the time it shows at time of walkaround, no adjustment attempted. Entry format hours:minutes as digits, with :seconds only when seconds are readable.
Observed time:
10:48
